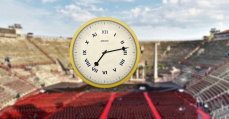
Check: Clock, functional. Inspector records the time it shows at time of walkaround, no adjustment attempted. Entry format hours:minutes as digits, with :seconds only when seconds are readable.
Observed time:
7:13
